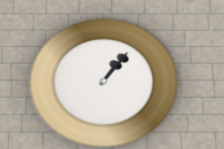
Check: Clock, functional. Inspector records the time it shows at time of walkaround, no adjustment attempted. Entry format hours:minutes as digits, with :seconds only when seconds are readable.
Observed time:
1:06
